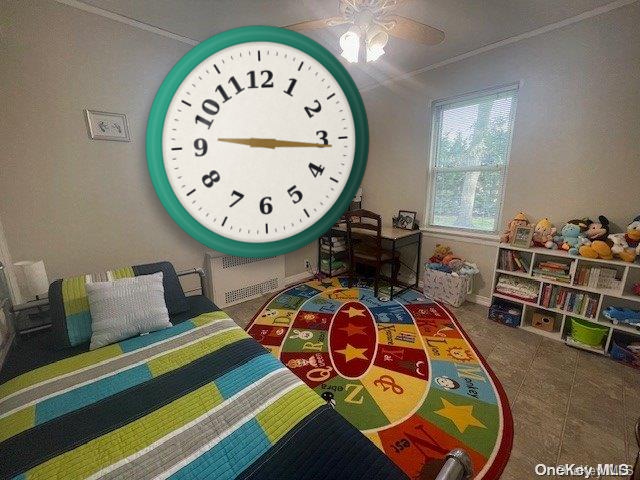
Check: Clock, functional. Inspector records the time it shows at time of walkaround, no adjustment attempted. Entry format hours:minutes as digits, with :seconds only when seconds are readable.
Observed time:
9:16
